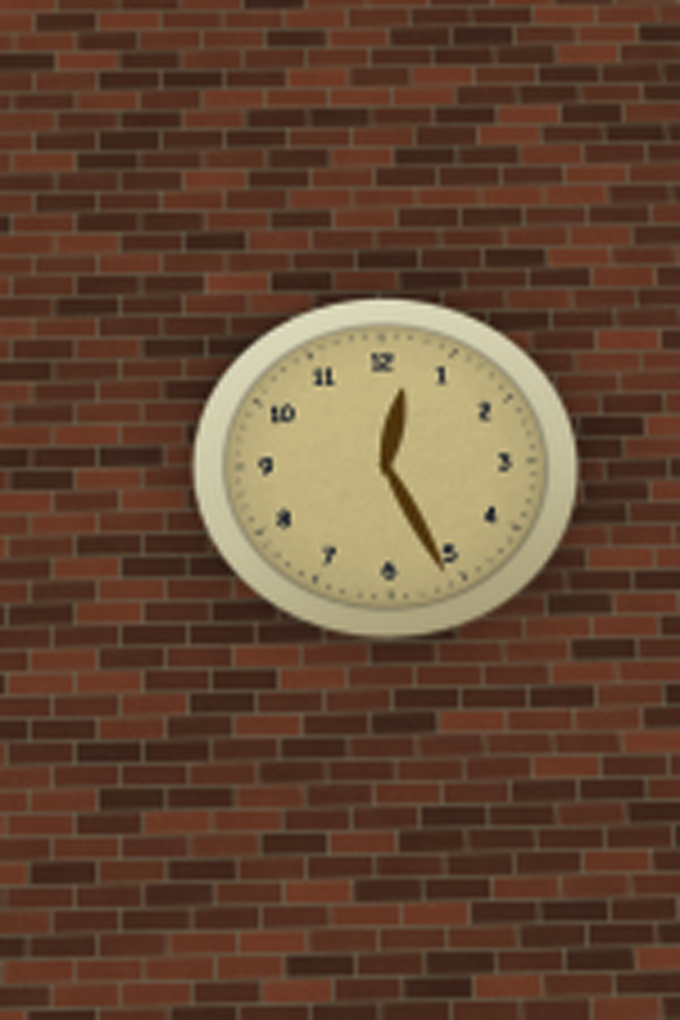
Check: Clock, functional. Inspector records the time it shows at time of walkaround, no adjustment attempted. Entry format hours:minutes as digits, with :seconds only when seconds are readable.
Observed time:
12:26
